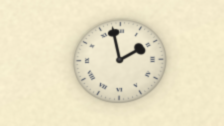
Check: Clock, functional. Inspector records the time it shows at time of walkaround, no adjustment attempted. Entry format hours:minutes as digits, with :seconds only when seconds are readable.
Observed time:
1:58
